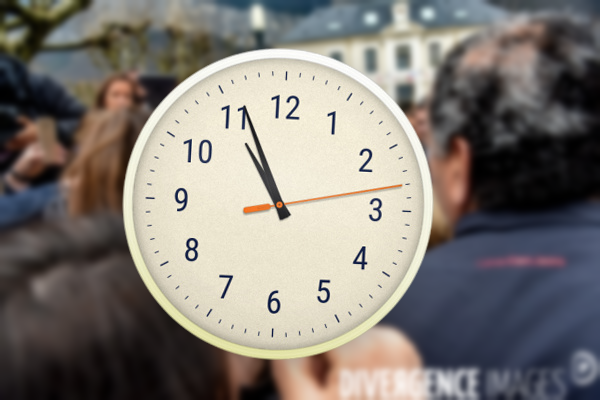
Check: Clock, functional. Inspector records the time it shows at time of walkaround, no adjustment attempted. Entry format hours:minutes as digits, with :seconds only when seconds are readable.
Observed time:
10:56:13
